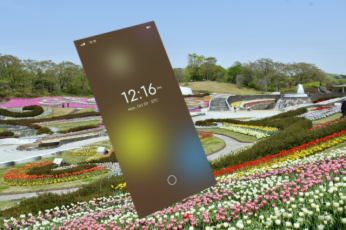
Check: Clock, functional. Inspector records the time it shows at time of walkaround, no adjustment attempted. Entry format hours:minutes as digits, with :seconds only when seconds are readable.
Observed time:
12:16
